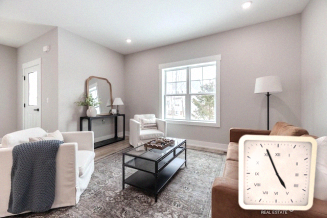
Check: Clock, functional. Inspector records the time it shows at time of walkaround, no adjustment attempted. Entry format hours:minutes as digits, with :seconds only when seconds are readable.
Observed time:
4:56
